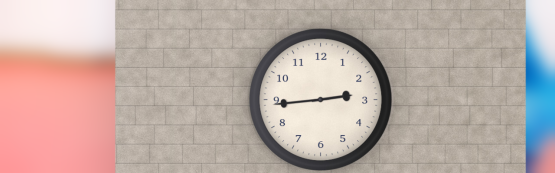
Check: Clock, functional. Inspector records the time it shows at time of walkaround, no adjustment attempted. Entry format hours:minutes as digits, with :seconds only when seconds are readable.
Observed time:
2:44
